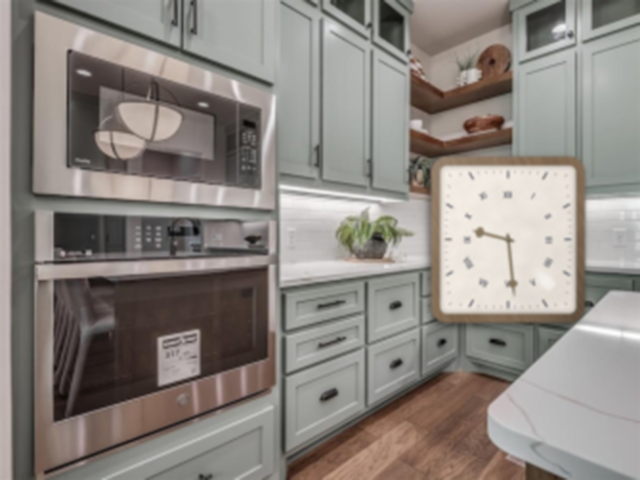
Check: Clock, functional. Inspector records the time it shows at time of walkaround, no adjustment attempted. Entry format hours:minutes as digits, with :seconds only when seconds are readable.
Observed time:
9:29
